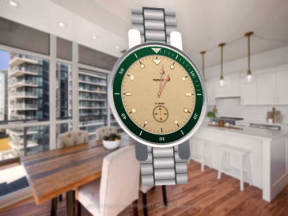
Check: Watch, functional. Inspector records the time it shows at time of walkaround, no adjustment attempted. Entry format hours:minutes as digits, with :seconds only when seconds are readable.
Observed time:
1:02
